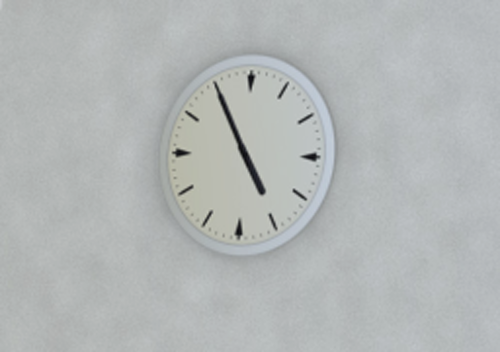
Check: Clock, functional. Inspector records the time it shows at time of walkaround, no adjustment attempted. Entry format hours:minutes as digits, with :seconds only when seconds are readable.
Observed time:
4:55
